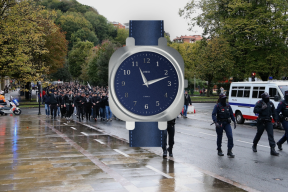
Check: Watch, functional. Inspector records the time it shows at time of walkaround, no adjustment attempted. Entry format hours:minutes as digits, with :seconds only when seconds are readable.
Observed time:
11:12
